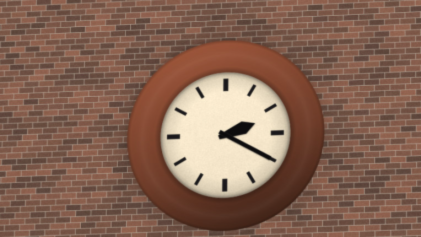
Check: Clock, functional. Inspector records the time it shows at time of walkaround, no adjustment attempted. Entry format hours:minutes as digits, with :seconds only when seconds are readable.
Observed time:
2:20
